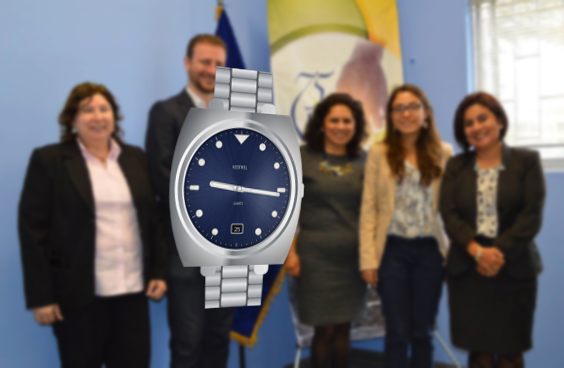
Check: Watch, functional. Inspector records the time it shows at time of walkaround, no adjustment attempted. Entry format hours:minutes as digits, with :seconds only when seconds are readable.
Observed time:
9:16
